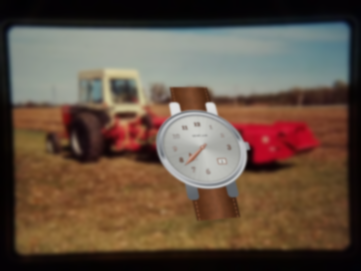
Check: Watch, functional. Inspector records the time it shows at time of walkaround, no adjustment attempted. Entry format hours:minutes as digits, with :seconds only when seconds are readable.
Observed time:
7:38
